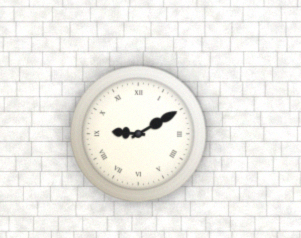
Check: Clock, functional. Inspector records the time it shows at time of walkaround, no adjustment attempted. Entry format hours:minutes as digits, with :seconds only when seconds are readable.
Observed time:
9:10
